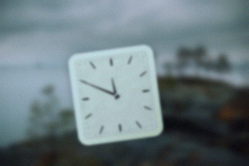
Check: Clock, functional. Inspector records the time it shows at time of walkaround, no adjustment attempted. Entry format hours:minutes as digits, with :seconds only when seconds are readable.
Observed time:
11:50
